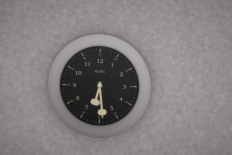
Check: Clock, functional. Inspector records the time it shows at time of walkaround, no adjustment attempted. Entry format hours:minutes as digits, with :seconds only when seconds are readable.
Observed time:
6:29
